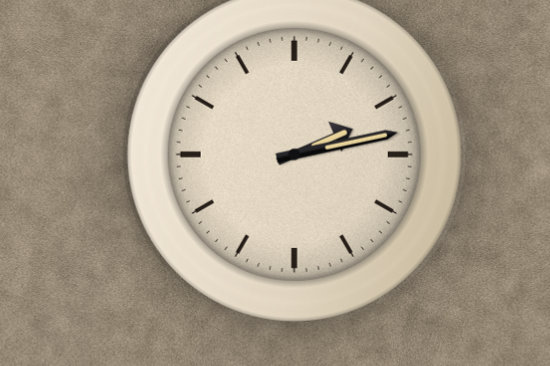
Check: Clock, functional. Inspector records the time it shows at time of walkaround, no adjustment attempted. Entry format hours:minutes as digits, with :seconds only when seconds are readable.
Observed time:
2:13
